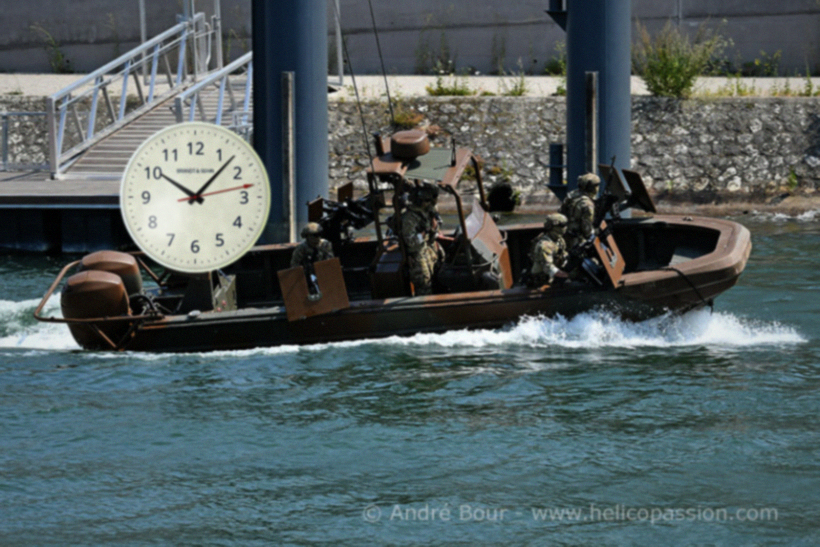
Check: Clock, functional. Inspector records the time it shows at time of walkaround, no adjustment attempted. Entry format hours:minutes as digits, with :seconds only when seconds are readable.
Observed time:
10:07:13
